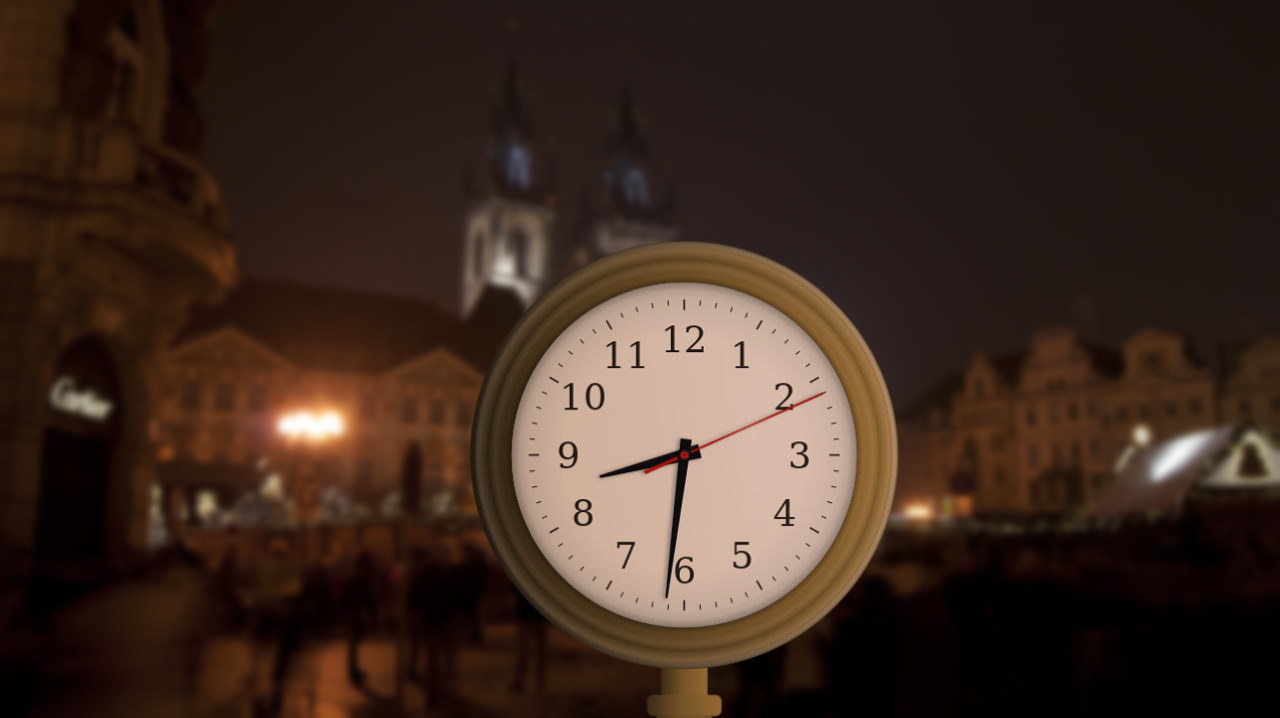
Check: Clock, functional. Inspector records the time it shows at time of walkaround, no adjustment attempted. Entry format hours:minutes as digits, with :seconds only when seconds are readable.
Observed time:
8:31:11
